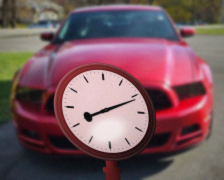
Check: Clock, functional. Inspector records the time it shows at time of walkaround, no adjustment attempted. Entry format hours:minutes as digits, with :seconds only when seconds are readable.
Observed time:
8:11
